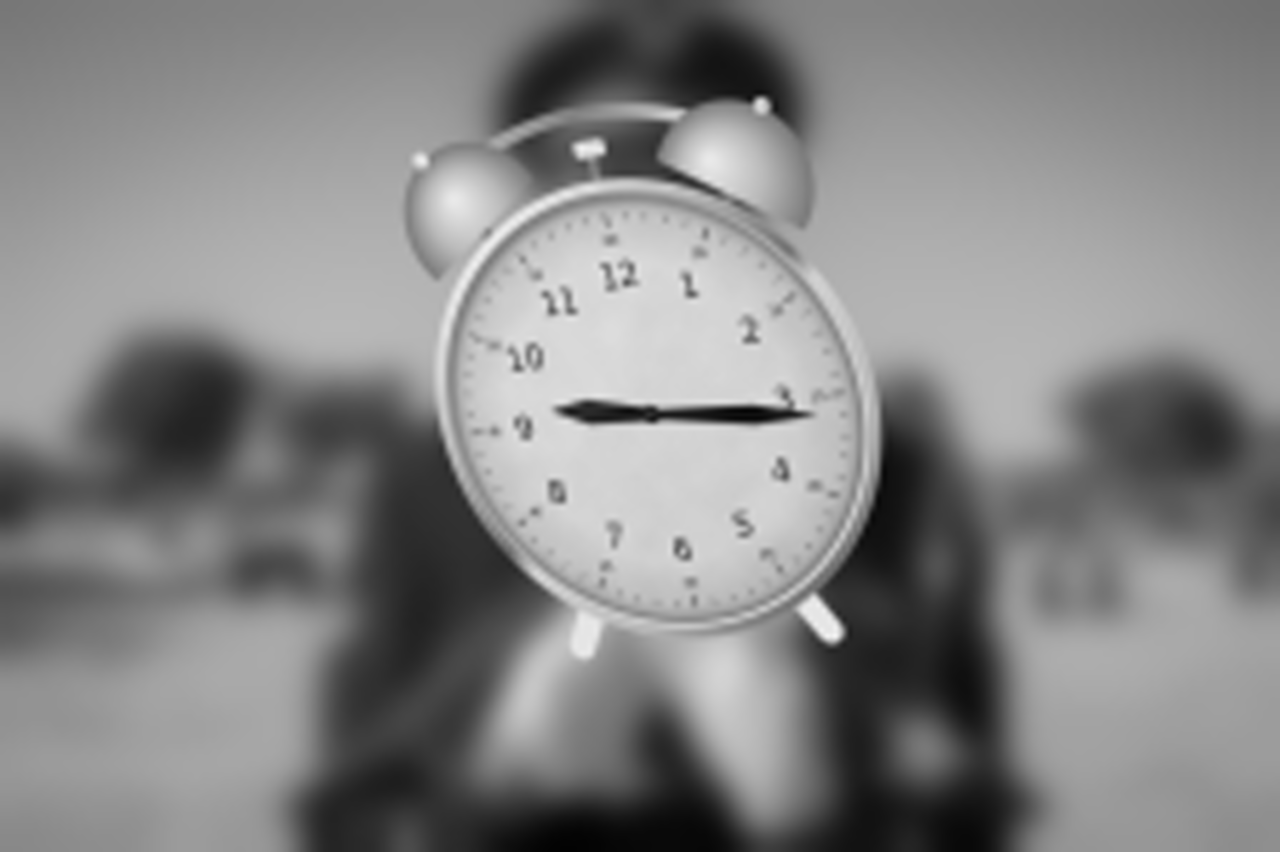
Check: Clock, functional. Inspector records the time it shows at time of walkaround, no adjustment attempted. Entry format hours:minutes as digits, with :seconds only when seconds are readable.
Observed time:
9:16
